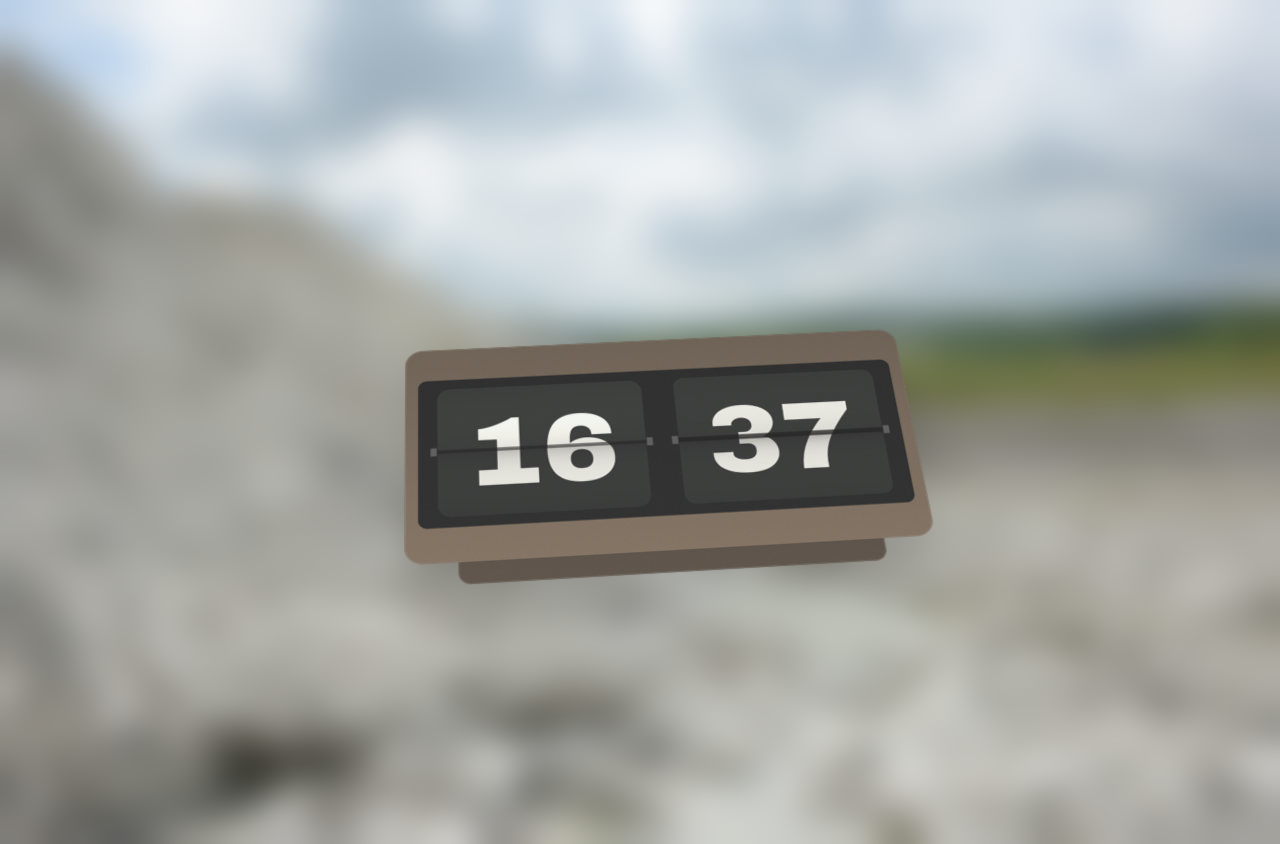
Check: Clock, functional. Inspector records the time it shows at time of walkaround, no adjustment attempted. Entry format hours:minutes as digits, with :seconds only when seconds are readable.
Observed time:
16:37
